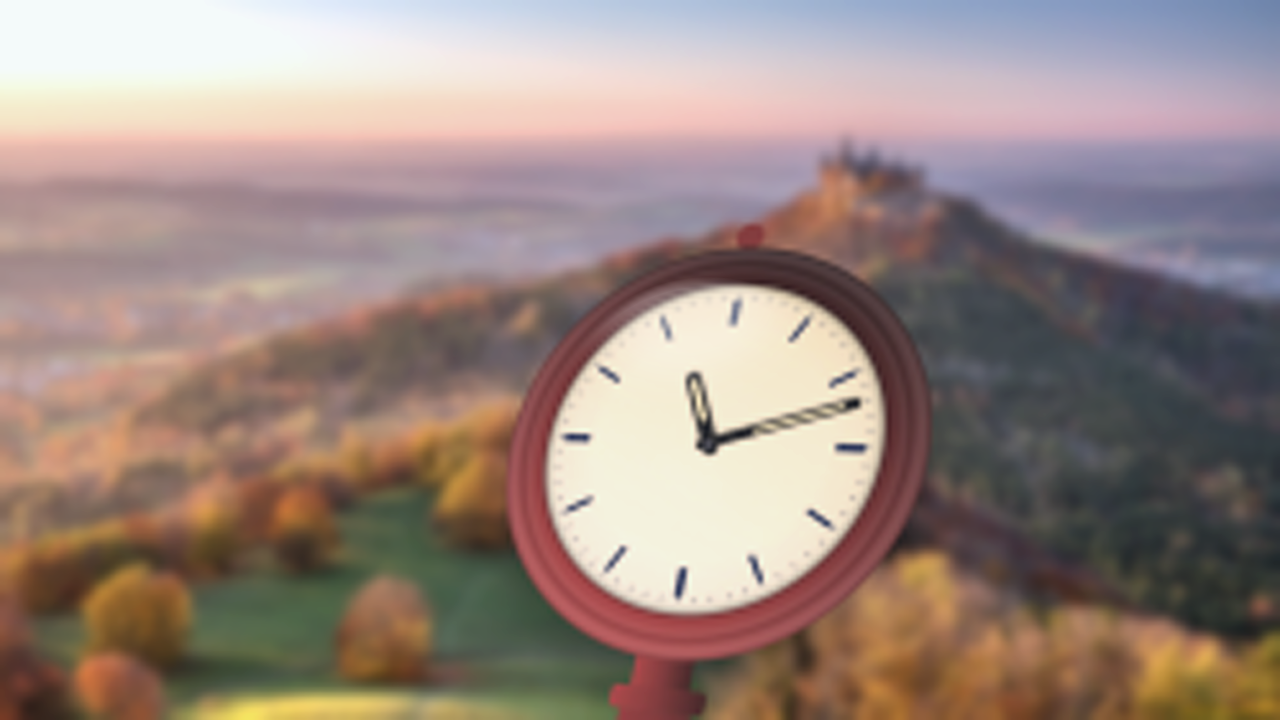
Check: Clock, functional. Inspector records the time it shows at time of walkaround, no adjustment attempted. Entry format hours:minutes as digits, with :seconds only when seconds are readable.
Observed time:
11:12
